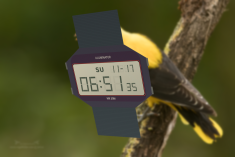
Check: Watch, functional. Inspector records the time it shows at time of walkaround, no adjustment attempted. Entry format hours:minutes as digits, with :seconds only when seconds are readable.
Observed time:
6:51:35
